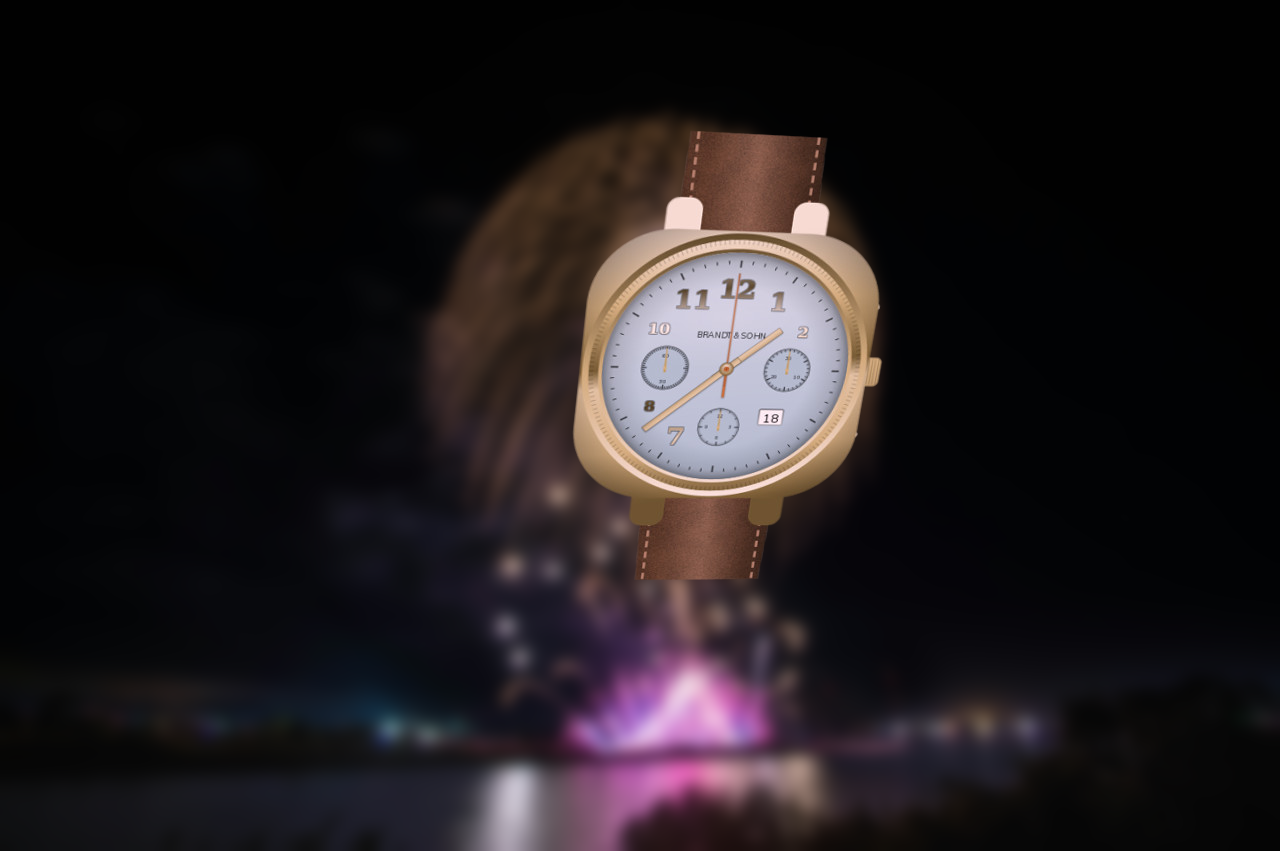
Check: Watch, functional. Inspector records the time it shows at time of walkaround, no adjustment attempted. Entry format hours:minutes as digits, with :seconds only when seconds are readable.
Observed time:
1:38
